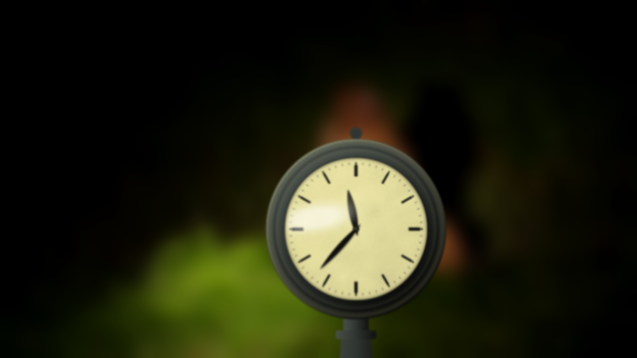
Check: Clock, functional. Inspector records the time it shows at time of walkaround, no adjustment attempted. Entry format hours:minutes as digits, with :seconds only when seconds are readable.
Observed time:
11:37
